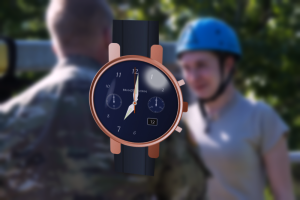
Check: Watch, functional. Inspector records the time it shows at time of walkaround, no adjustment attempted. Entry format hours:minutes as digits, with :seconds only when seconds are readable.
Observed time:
7:01
